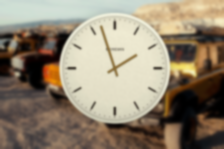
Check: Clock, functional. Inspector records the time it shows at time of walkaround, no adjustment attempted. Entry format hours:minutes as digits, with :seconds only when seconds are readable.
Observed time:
1:57
